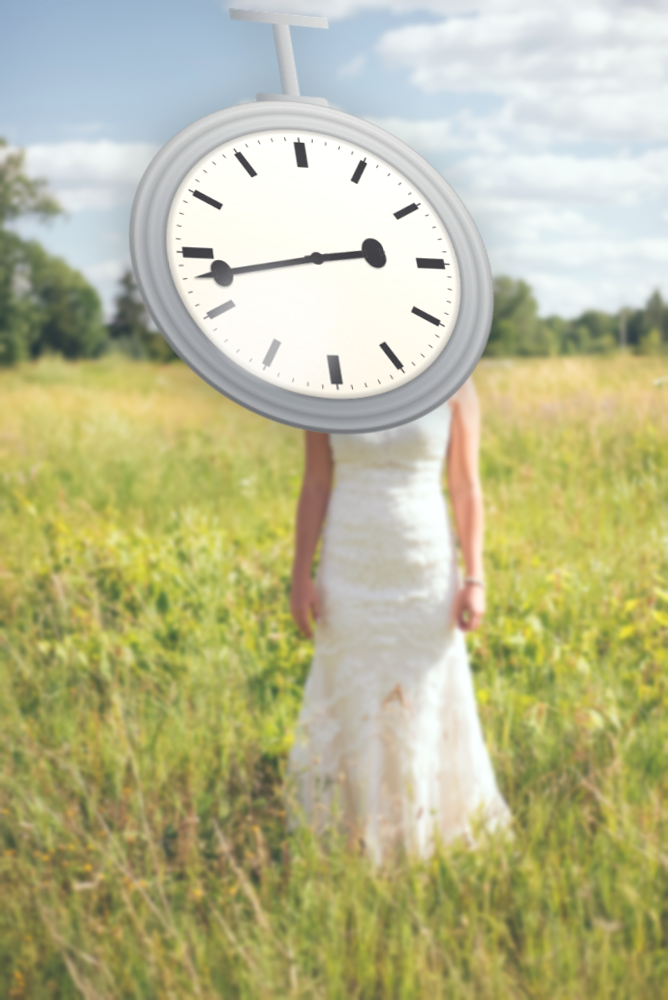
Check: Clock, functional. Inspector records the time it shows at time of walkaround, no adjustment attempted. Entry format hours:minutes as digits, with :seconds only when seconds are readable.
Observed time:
2:43
